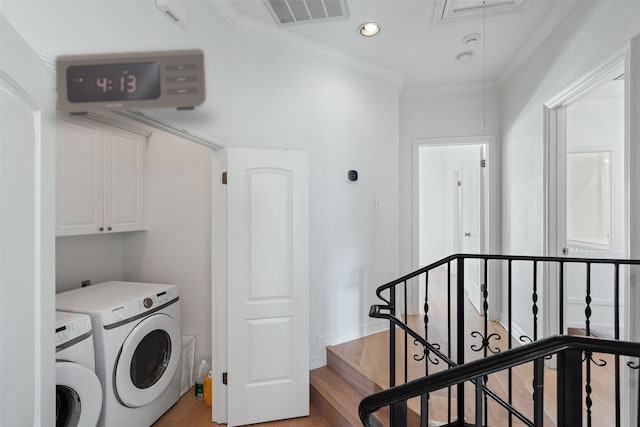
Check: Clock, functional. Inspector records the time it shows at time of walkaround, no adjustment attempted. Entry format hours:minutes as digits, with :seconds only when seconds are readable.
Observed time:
4:13
